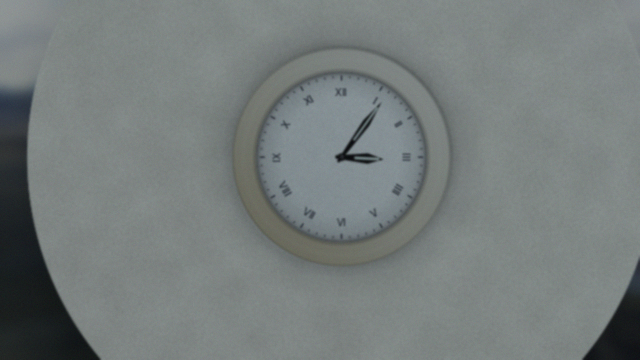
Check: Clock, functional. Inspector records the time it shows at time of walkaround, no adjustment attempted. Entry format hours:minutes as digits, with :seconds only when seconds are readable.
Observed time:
3:06
